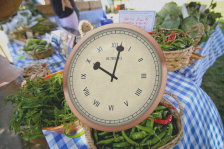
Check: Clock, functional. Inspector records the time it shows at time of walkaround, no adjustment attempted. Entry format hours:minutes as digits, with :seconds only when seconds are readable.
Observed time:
10:02
